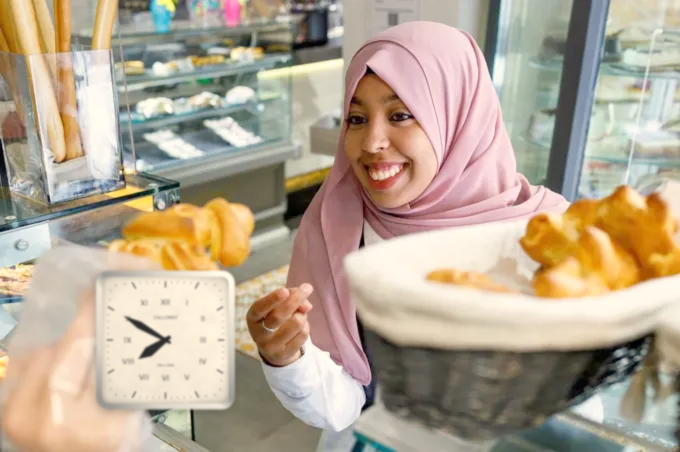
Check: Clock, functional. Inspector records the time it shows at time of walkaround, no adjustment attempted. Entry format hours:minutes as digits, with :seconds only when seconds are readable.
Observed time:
7:50
